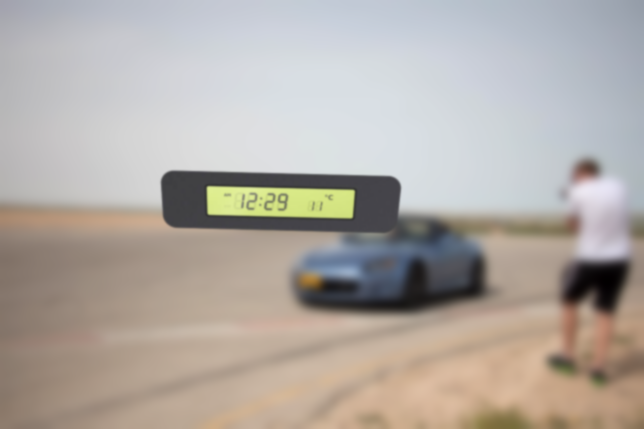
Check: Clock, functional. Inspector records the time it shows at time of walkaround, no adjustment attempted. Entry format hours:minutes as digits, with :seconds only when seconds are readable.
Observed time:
12:29
